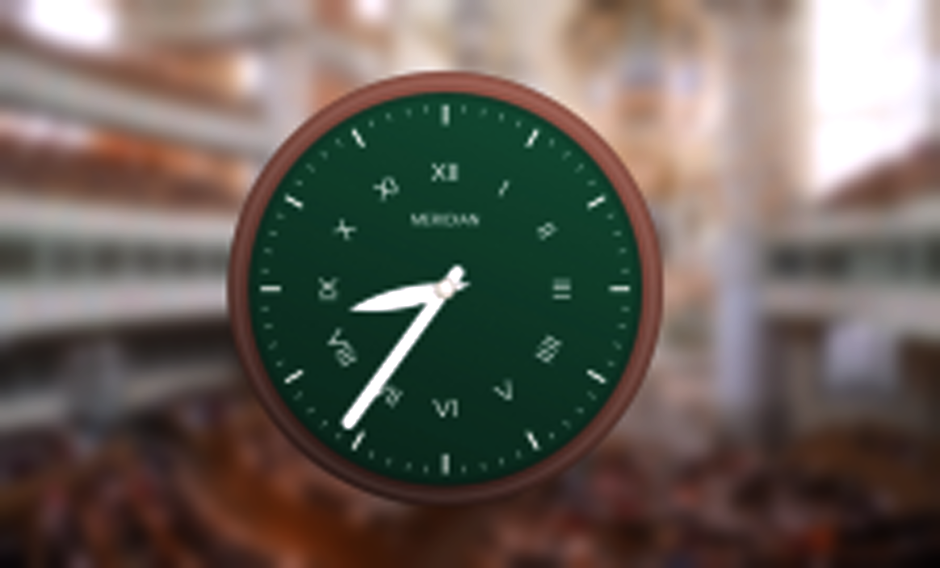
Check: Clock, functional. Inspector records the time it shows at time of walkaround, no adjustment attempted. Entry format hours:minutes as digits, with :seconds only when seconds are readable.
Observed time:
8:36
